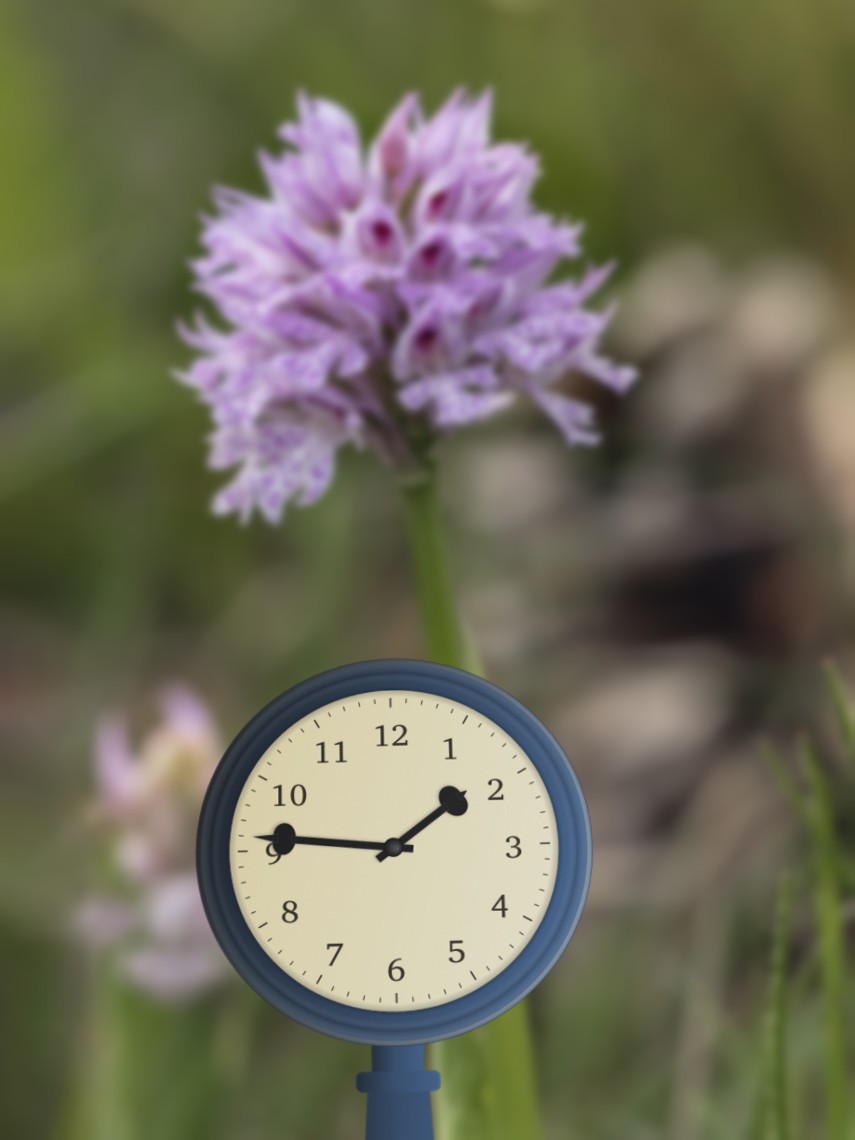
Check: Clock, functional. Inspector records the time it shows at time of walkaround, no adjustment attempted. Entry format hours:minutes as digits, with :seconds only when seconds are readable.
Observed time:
1:46
